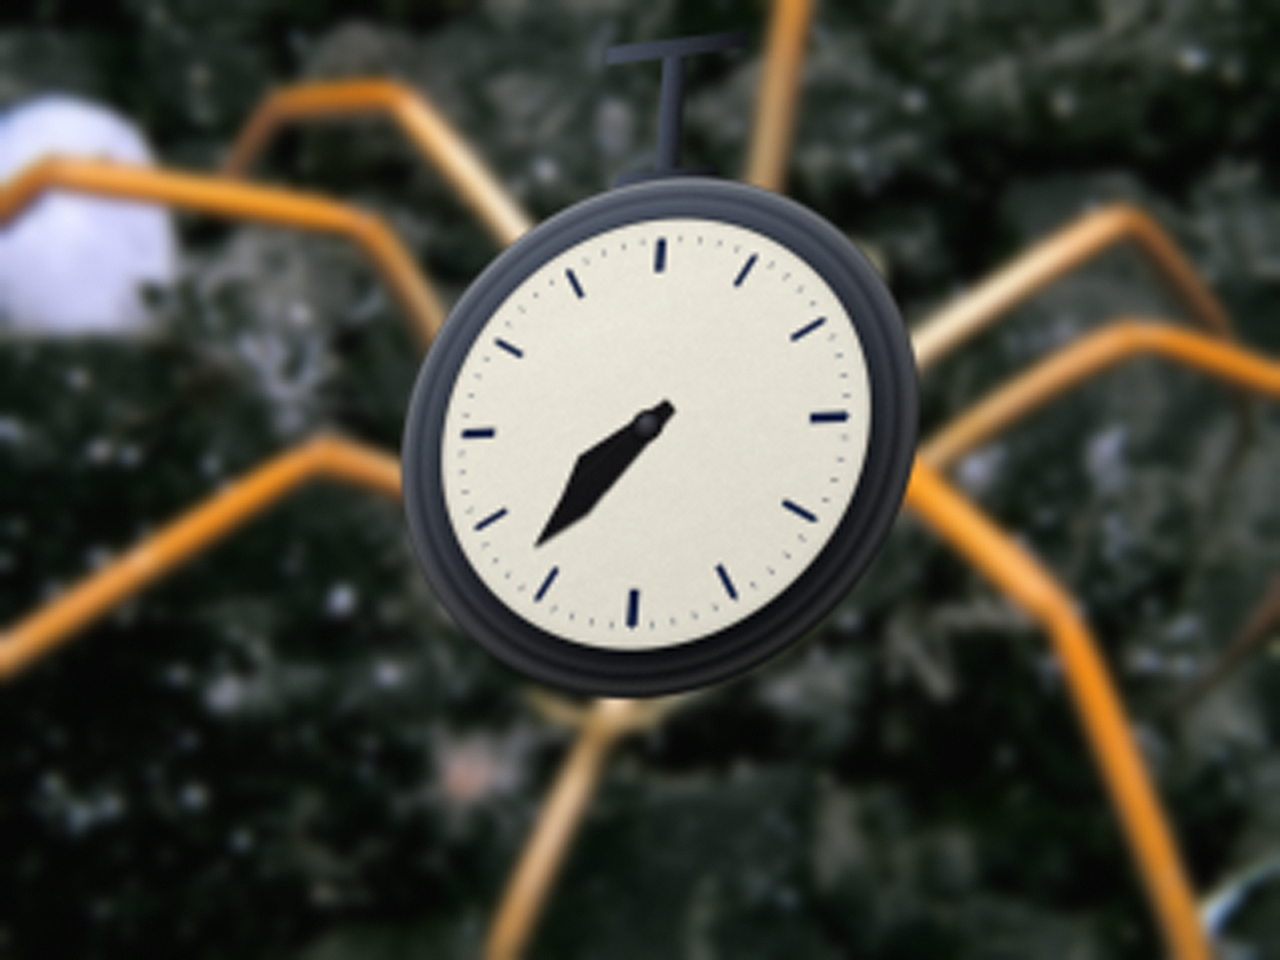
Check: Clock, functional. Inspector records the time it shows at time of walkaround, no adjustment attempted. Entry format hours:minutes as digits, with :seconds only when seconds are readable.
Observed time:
7:37
